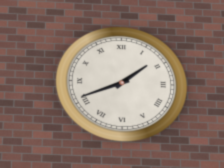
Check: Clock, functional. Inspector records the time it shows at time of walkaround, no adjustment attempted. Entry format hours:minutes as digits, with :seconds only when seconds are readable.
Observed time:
1:41
